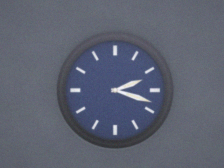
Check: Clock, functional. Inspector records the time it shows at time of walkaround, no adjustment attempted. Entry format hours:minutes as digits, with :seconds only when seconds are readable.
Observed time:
2:18
